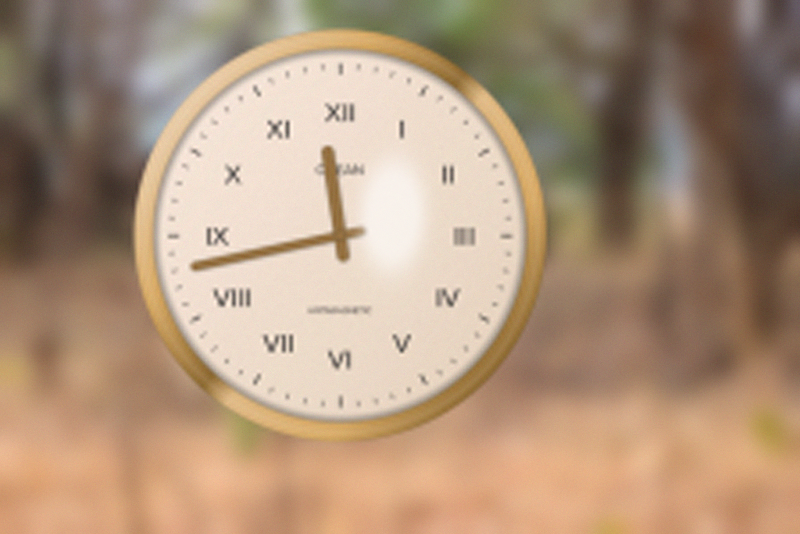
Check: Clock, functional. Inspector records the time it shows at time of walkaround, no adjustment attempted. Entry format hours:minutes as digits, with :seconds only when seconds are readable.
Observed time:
11:43
